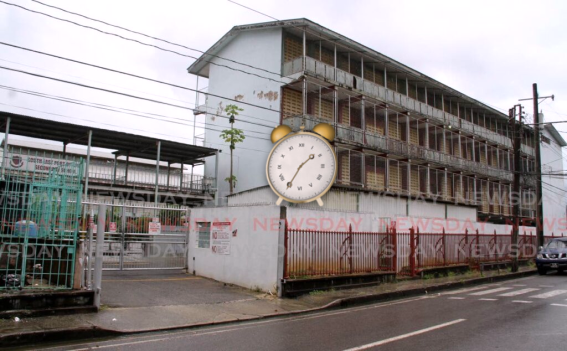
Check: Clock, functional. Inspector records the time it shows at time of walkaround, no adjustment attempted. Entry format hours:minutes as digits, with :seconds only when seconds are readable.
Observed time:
1:35
